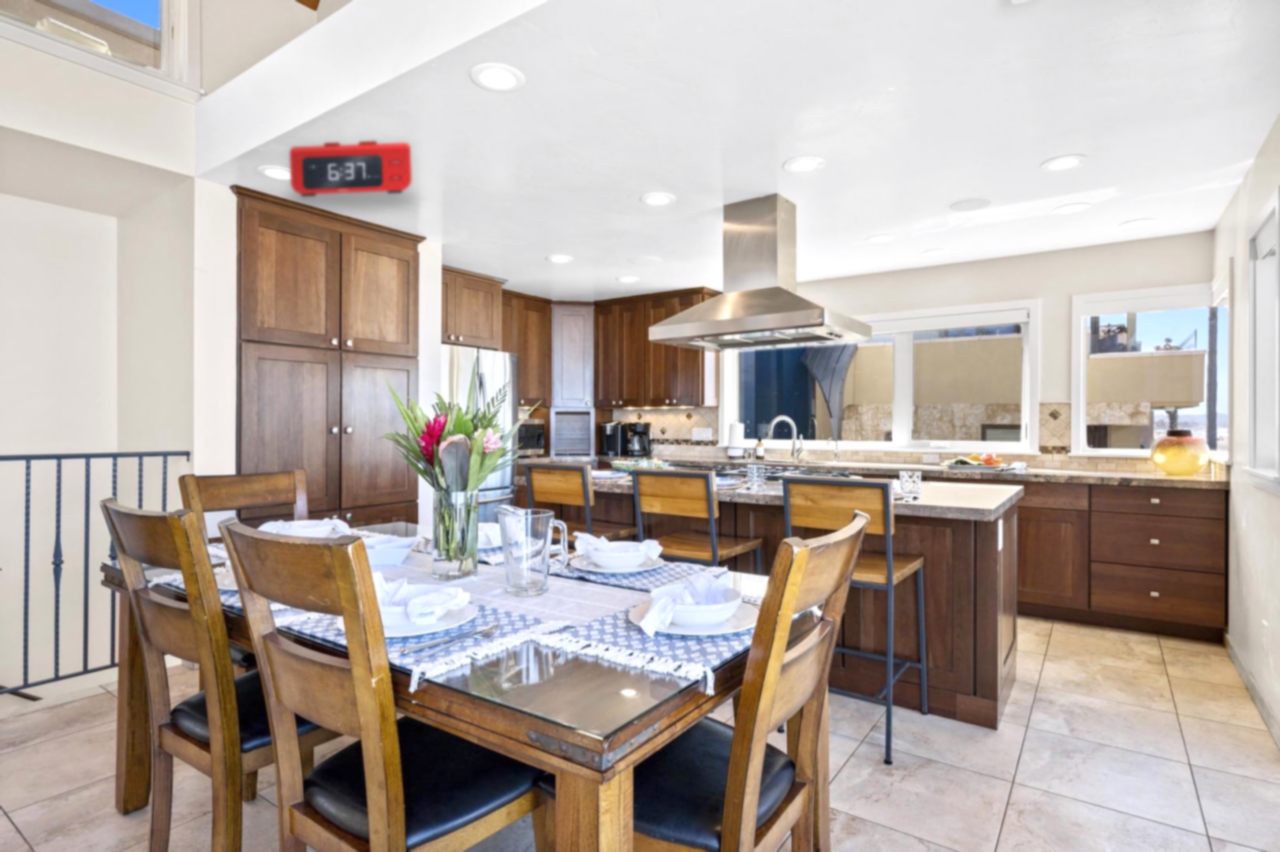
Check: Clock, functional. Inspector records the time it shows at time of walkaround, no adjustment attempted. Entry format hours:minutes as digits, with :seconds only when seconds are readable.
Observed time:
6:37
